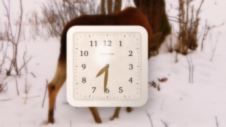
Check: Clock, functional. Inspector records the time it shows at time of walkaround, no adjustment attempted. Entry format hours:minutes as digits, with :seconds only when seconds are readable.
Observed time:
7:31
